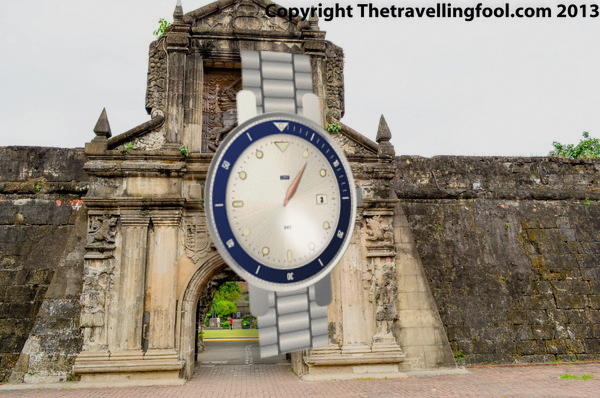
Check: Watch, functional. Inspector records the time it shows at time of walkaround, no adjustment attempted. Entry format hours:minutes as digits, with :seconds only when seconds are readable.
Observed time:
1:06
